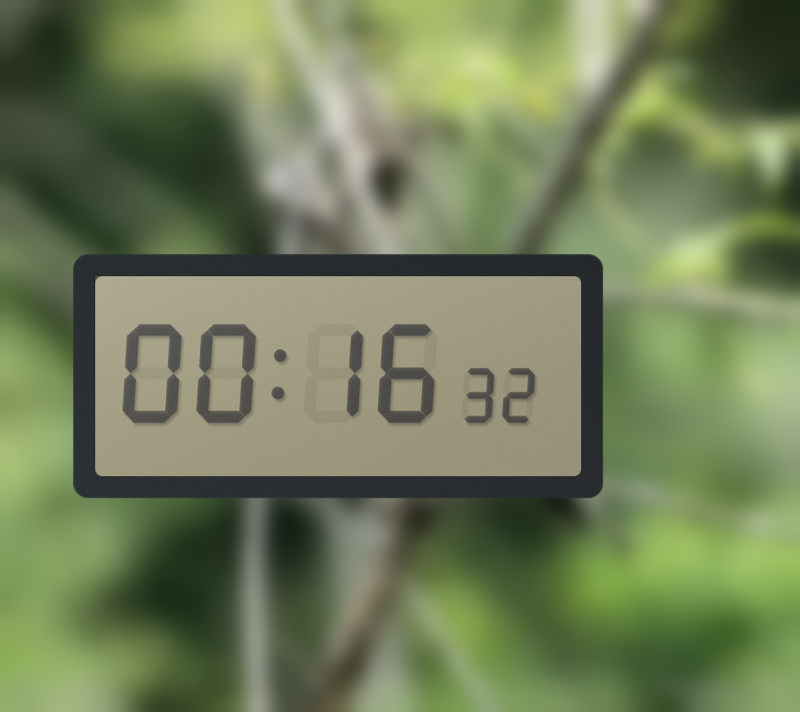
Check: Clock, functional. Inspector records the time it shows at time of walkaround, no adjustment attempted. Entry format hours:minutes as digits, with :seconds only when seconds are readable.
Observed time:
0:16:32
